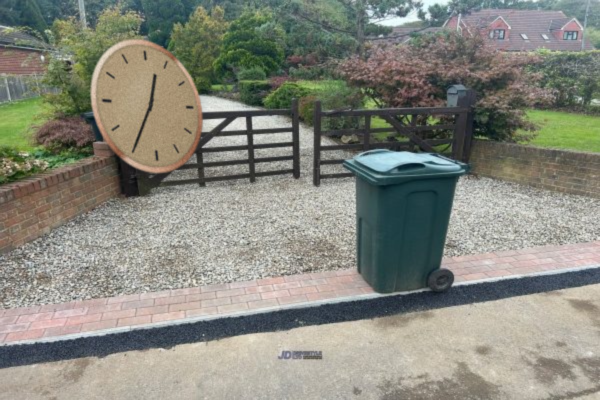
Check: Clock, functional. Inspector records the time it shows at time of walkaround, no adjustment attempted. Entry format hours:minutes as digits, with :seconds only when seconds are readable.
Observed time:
12:35
